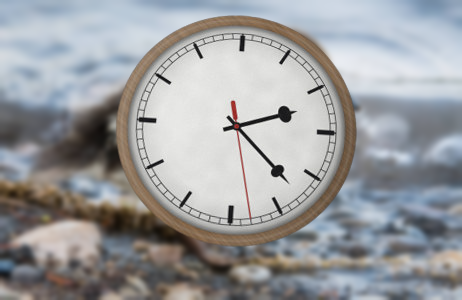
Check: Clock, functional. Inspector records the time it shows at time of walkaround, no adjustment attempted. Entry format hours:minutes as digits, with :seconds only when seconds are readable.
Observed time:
2:22:28
